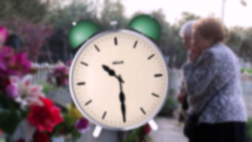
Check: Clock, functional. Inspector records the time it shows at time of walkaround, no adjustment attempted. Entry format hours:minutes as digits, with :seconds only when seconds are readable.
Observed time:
10:30
